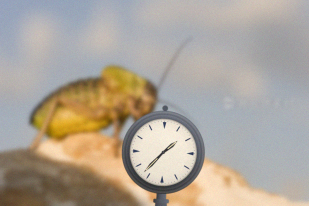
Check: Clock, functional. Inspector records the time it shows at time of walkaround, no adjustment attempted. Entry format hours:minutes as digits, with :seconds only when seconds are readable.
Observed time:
1:37
